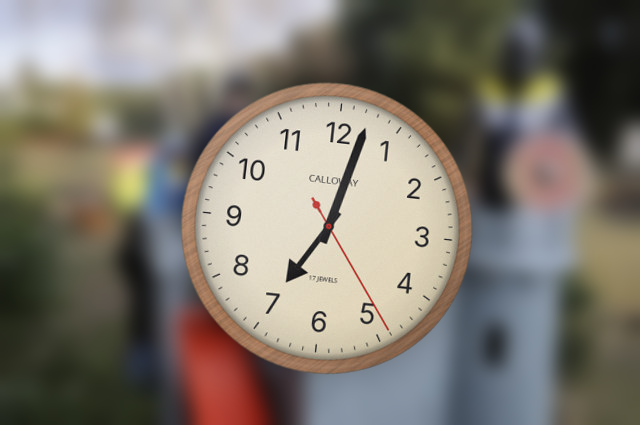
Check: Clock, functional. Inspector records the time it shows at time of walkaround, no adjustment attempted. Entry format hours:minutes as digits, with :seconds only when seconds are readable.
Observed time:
7:02:24
